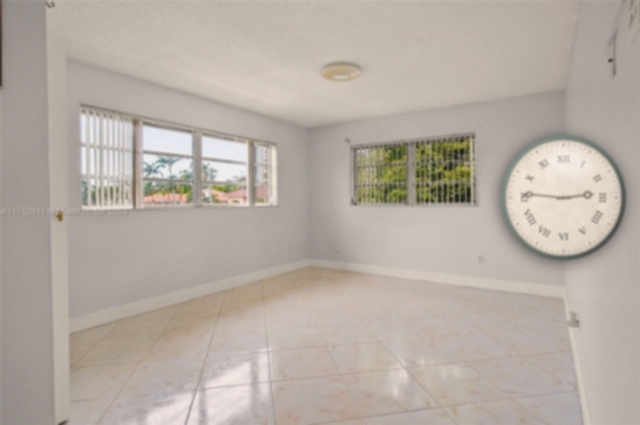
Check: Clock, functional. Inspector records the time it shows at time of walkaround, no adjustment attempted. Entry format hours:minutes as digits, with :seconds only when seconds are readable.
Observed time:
2:46
